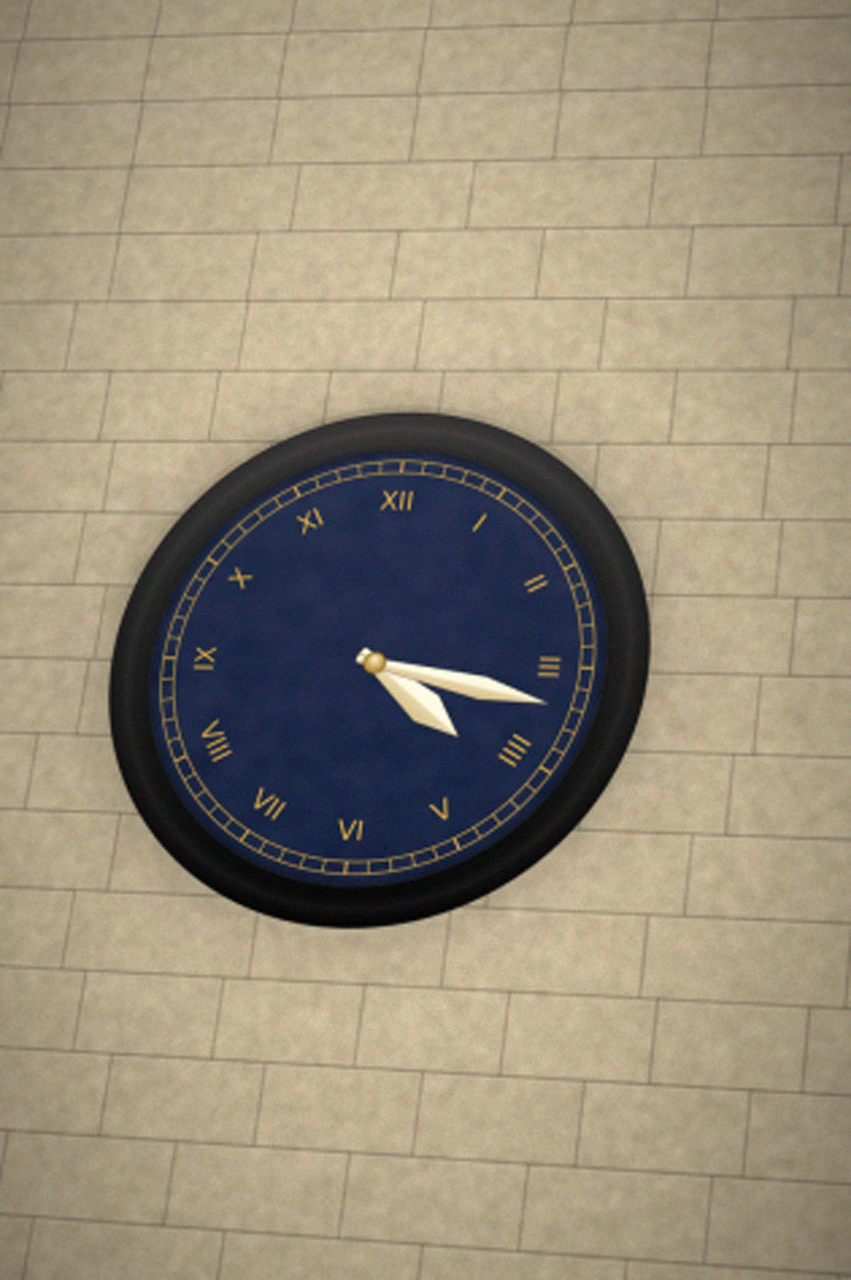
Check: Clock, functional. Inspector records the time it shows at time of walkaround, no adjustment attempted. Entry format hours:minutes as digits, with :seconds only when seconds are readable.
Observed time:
4:17
